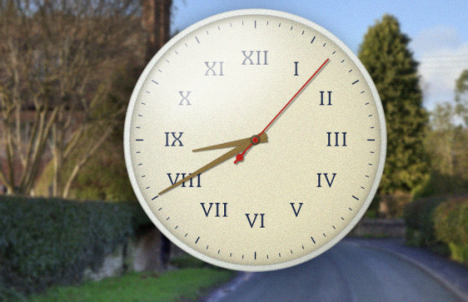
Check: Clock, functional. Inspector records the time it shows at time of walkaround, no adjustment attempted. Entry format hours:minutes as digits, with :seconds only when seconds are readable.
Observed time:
8:40:07
